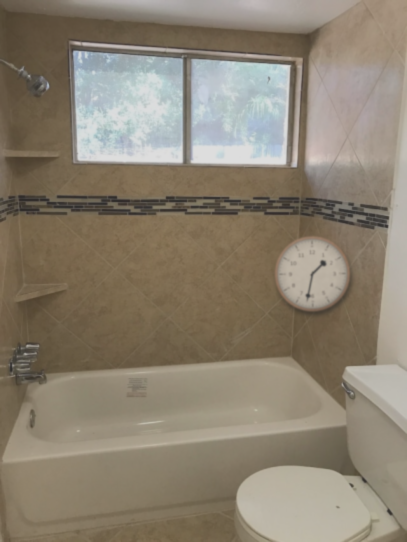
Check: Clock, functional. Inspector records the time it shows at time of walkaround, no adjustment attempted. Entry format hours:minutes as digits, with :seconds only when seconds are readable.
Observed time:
1:32
